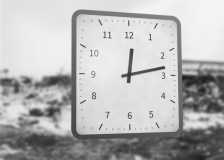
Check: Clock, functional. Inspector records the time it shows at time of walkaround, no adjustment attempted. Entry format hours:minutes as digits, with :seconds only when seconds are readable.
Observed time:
12:13
